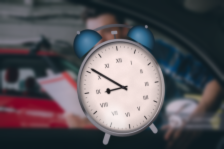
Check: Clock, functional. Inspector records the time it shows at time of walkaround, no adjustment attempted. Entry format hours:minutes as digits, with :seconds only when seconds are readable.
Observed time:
8:51
